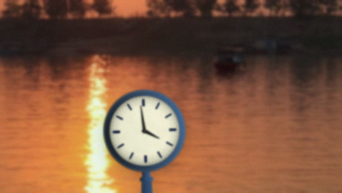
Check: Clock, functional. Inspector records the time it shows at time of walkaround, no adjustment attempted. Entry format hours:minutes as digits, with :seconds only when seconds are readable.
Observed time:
3:59
